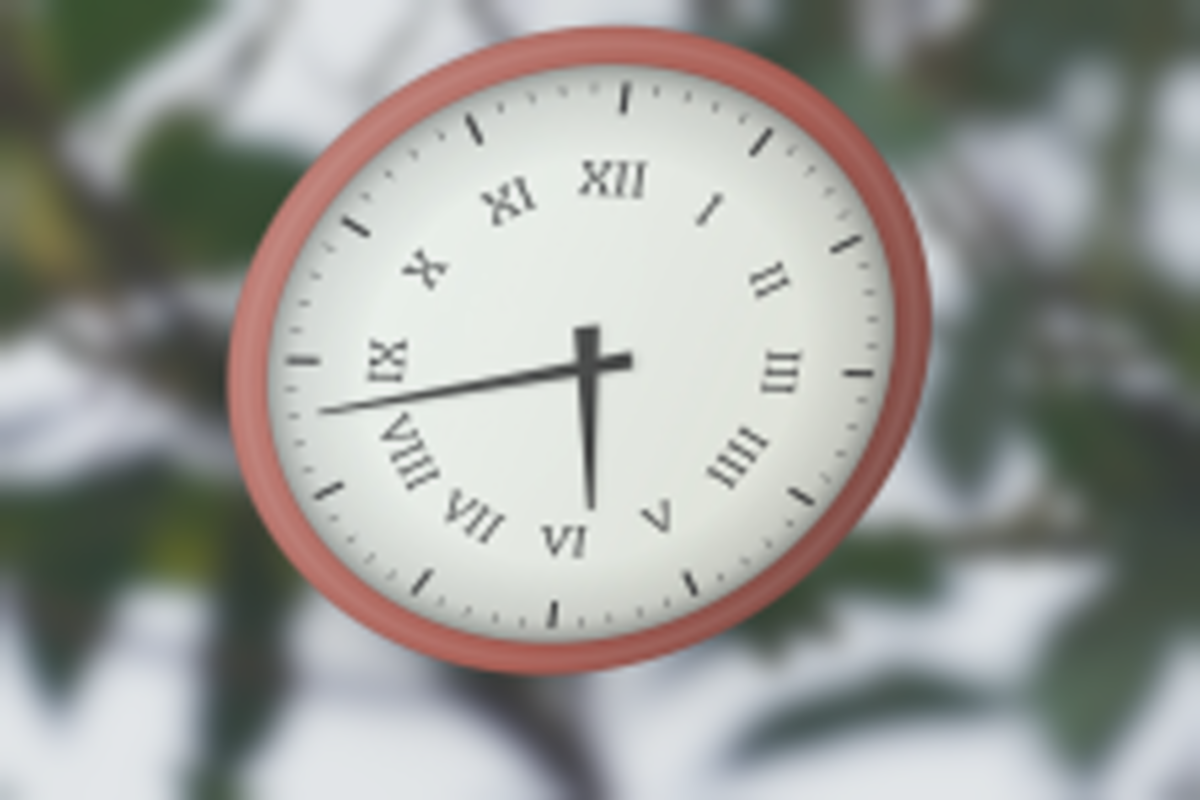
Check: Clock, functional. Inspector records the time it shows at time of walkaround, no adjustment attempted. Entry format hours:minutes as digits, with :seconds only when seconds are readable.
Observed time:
5:43
